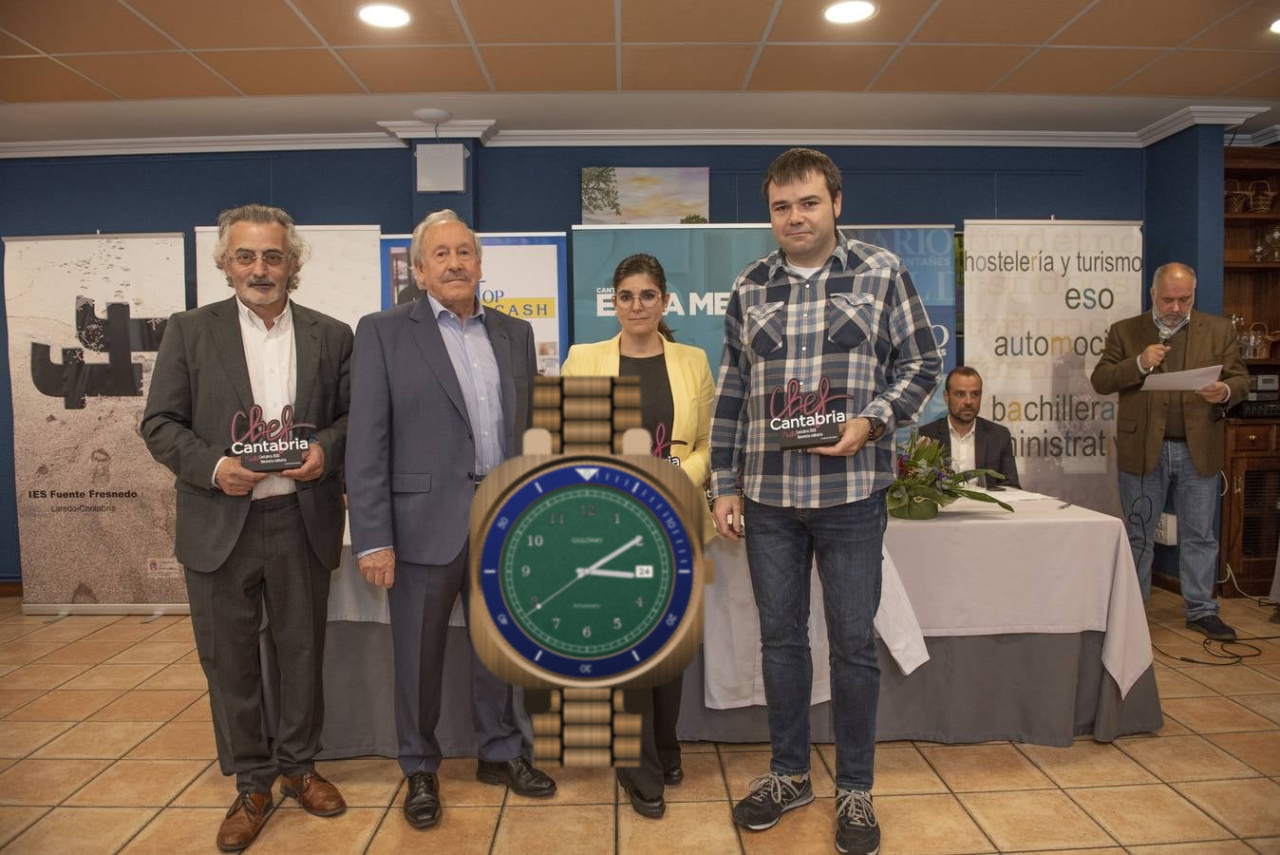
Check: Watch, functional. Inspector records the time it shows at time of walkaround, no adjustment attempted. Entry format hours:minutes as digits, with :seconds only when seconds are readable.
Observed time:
3:09:39
